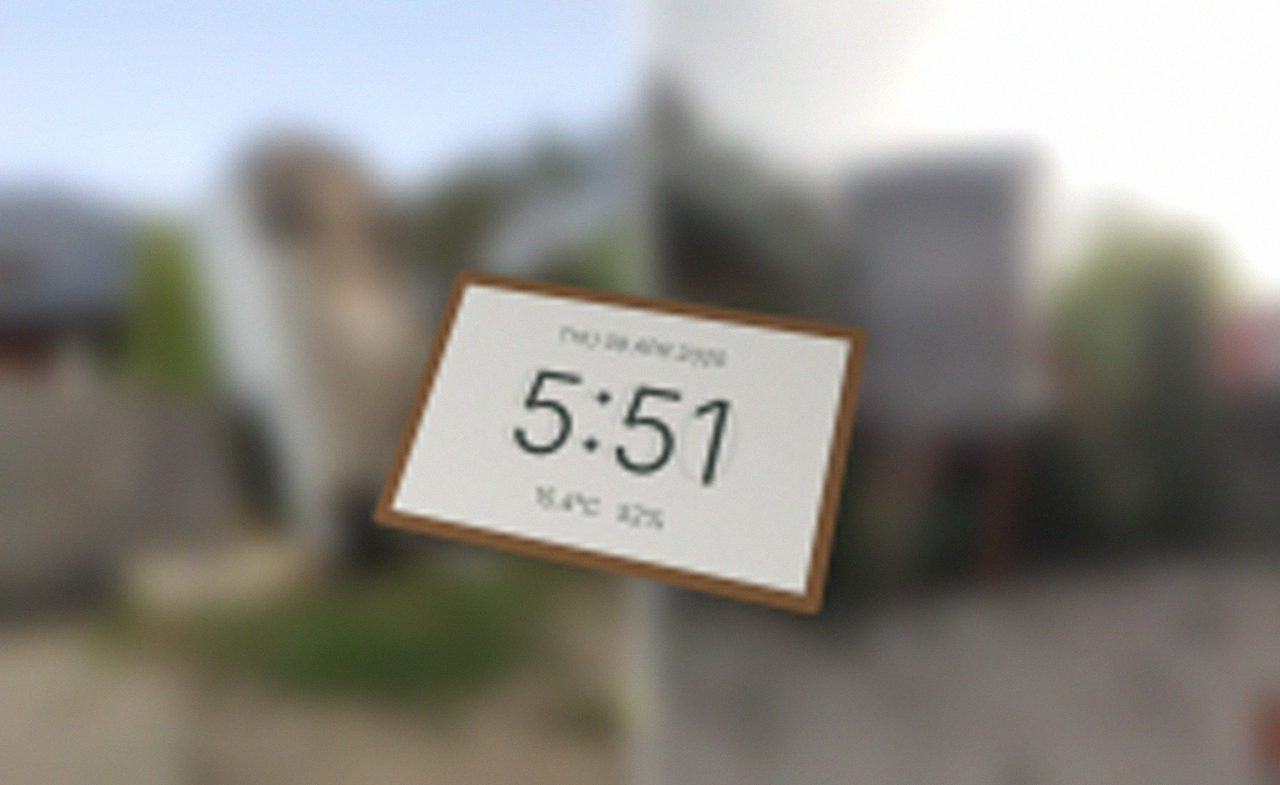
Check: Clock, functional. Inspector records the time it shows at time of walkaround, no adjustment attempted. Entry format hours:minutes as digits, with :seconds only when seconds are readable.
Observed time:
5:51
